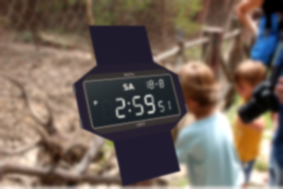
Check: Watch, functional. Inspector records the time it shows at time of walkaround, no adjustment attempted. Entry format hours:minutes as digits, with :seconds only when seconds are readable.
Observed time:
2:59
